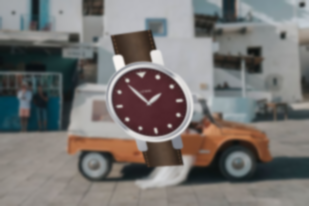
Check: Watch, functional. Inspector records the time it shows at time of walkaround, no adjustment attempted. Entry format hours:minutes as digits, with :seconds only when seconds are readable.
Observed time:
1:54
